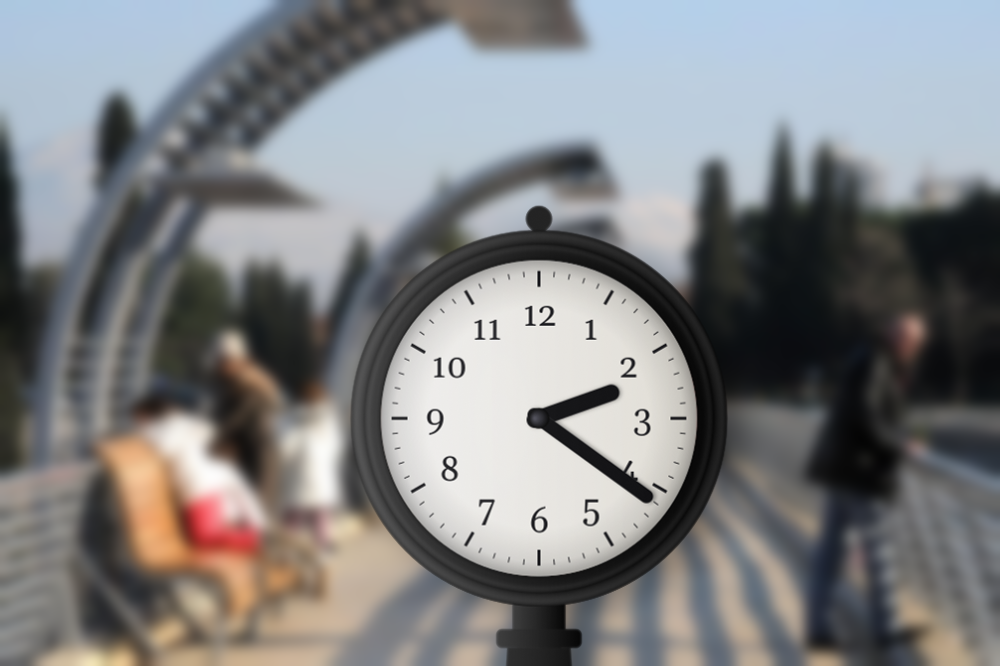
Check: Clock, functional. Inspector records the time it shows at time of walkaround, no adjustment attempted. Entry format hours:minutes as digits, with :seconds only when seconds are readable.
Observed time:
2:21
